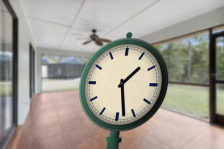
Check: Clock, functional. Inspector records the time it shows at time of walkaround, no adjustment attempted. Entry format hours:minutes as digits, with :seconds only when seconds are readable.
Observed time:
1:28
